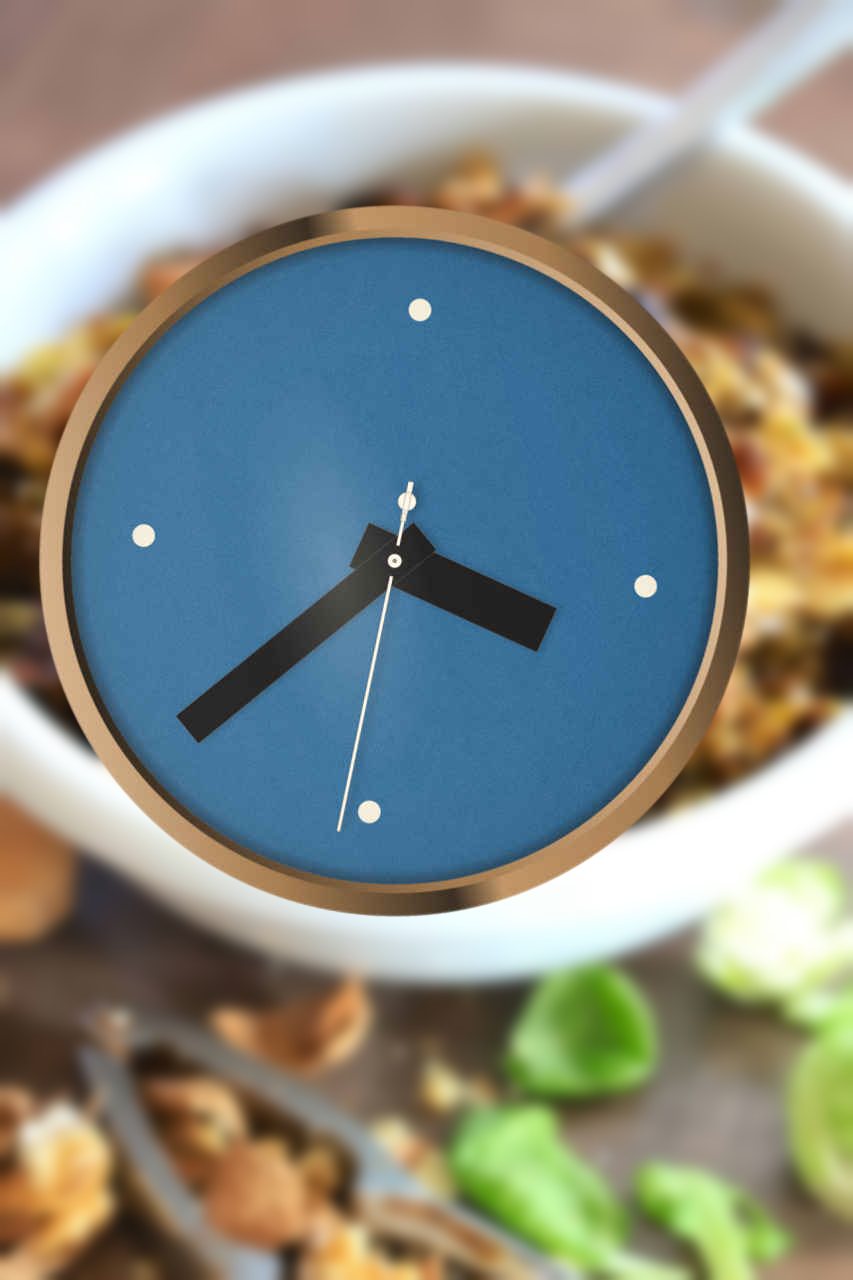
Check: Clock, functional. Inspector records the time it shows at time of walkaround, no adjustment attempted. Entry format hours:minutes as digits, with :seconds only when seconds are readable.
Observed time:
3:37:31
